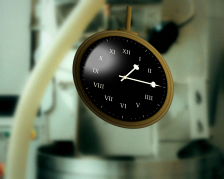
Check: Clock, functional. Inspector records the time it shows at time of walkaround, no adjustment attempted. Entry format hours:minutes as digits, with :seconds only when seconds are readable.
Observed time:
1:15
